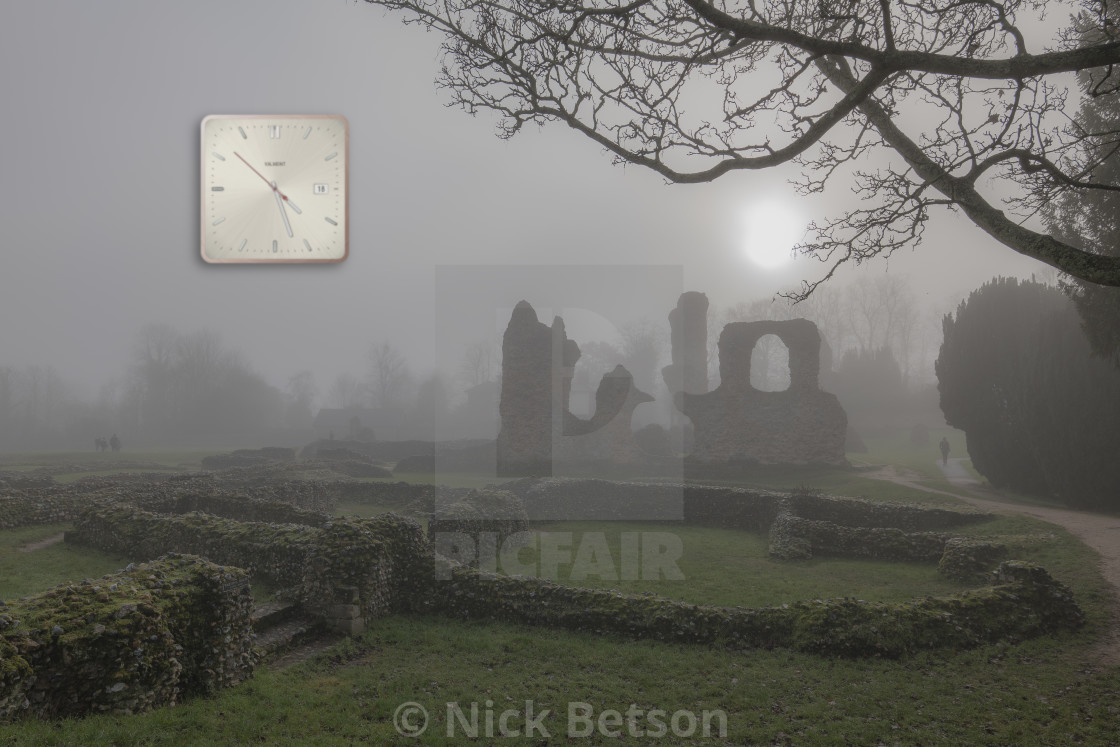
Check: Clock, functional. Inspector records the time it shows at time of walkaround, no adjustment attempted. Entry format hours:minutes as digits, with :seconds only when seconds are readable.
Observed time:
4:26:52
